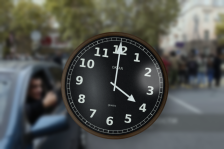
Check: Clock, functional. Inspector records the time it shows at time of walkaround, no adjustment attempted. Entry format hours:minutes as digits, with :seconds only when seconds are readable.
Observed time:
4:00
